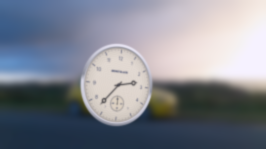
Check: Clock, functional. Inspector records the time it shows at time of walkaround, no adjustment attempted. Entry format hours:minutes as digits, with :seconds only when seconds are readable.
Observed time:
2:37
